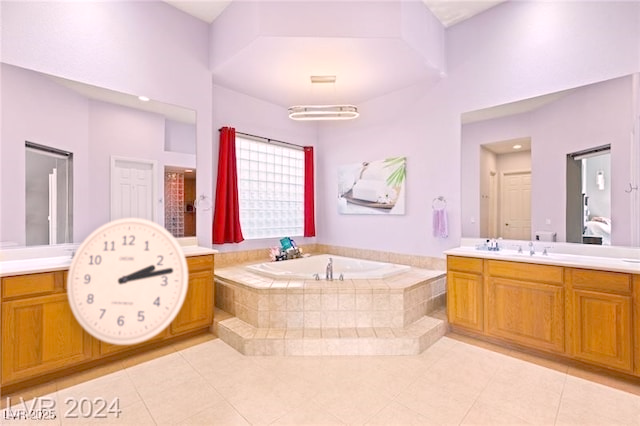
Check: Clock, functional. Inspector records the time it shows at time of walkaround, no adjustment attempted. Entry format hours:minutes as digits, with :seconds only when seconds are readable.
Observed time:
2:13
